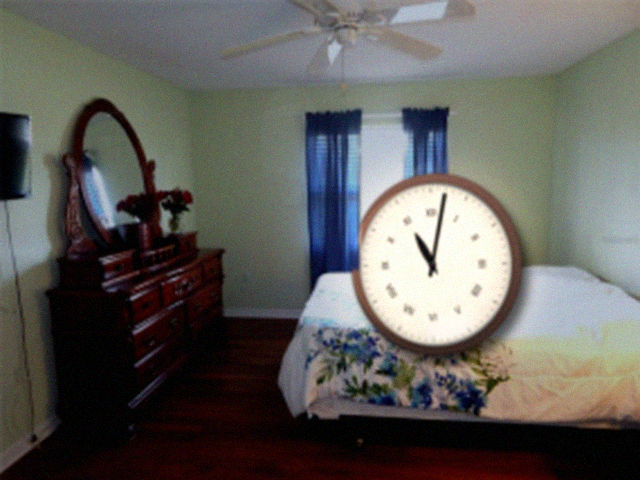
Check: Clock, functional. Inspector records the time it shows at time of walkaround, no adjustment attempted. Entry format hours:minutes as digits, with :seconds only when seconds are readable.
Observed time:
11:02
